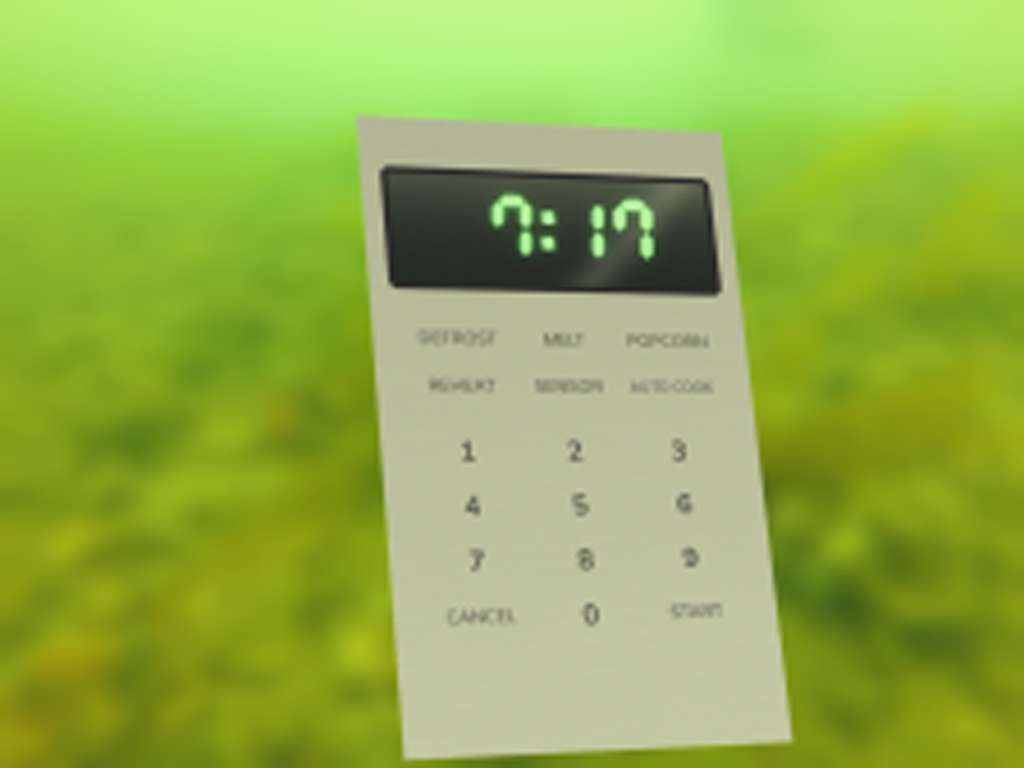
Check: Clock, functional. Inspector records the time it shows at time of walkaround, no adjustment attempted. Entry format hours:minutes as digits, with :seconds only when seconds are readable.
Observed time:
7:17
